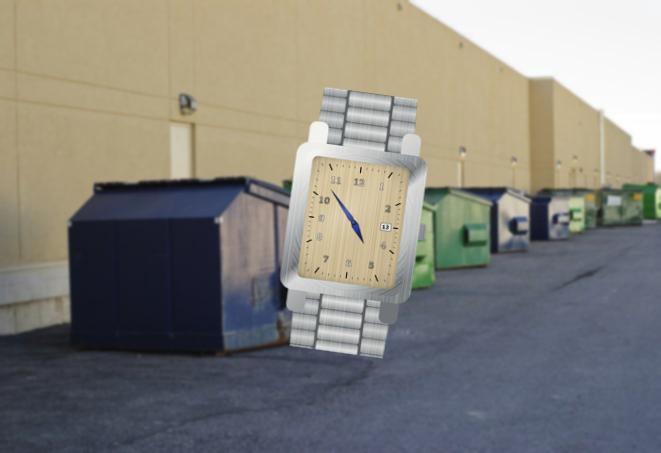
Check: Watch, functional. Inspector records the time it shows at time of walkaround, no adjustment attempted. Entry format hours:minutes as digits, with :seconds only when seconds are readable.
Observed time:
4:53
